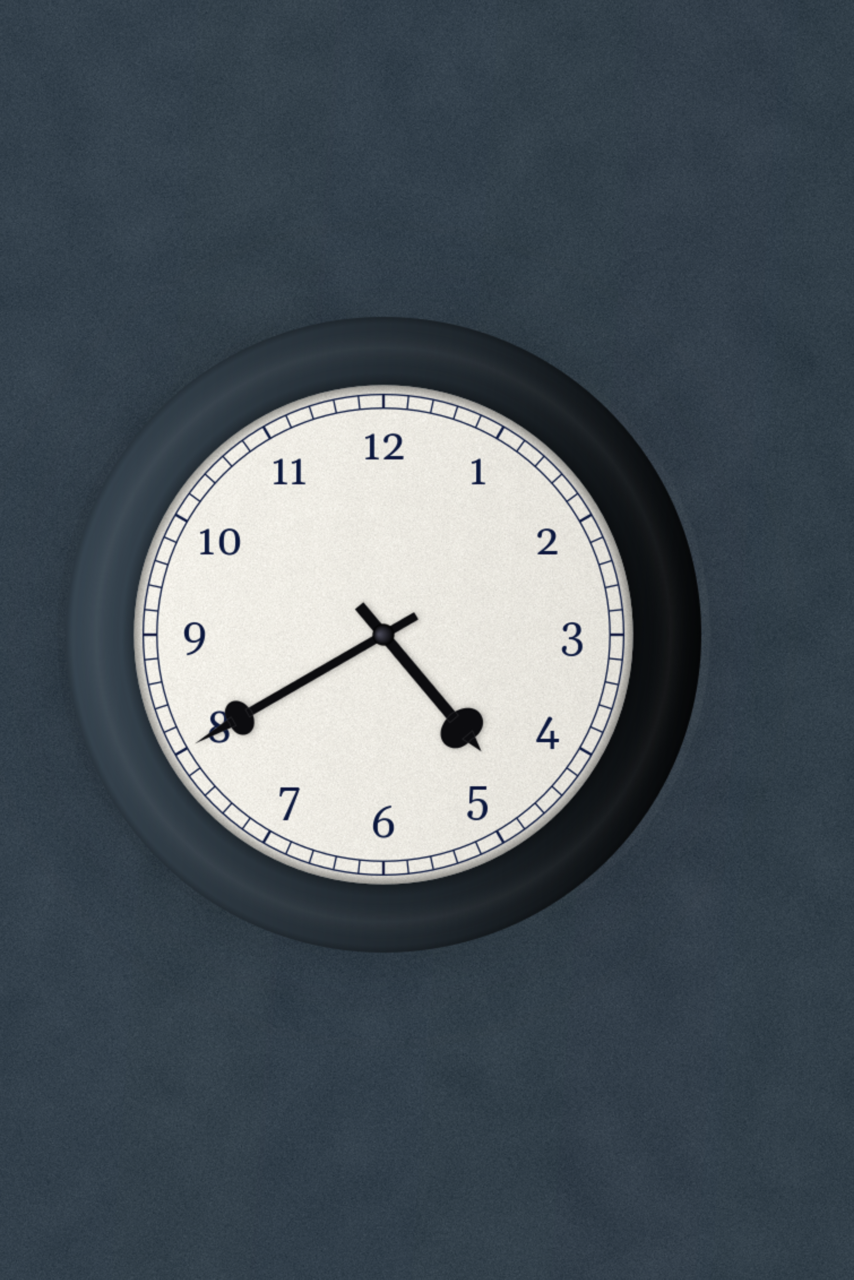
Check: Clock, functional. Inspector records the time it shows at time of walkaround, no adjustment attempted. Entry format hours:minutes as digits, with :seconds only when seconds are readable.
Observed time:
4:40
